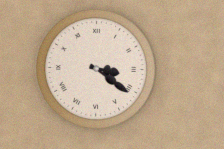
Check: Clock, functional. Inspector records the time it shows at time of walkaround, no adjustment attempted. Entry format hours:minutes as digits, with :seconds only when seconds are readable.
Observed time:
3:21
